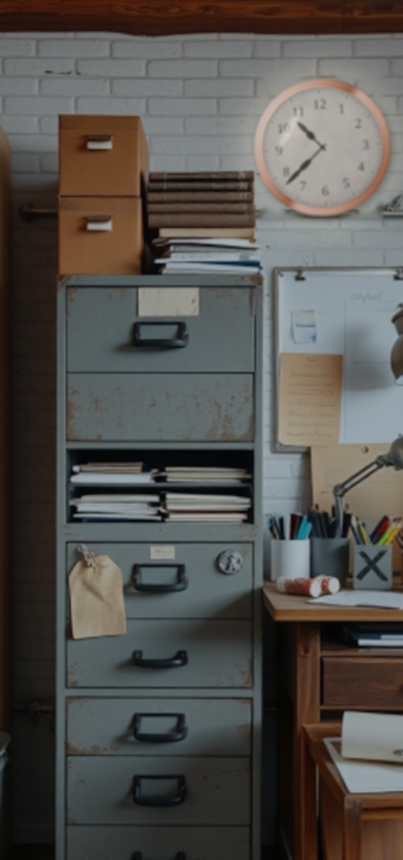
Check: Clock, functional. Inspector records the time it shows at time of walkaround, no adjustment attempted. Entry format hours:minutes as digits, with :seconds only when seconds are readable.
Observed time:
10:38
